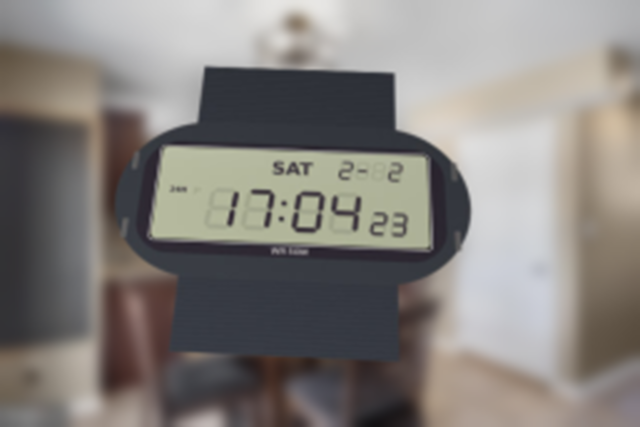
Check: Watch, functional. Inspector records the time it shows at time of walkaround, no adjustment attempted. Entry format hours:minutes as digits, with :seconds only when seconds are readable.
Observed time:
17:04:23
